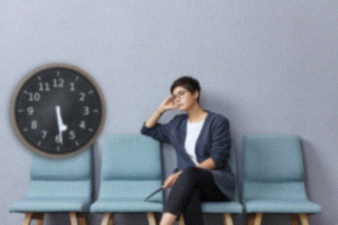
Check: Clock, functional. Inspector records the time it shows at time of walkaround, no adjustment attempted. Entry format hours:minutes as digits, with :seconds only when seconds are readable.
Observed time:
5:29
